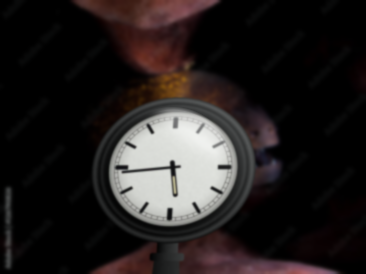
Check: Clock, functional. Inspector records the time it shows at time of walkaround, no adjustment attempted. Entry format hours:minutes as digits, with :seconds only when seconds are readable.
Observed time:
5:44
